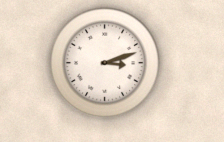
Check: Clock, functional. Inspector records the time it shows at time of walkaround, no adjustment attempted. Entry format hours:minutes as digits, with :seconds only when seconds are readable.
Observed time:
3:12
